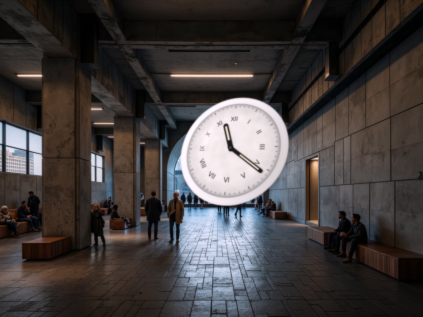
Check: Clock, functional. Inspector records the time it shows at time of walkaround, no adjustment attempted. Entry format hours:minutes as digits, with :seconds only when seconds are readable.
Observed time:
11:21
